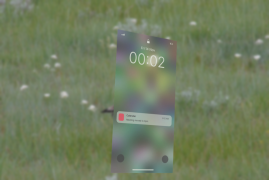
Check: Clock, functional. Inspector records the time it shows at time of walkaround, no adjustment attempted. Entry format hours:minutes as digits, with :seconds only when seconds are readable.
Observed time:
0:02
